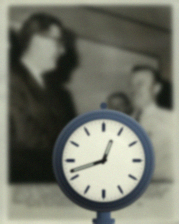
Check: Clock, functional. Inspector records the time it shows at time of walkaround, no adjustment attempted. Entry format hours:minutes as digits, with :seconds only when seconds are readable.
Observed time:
12:42
